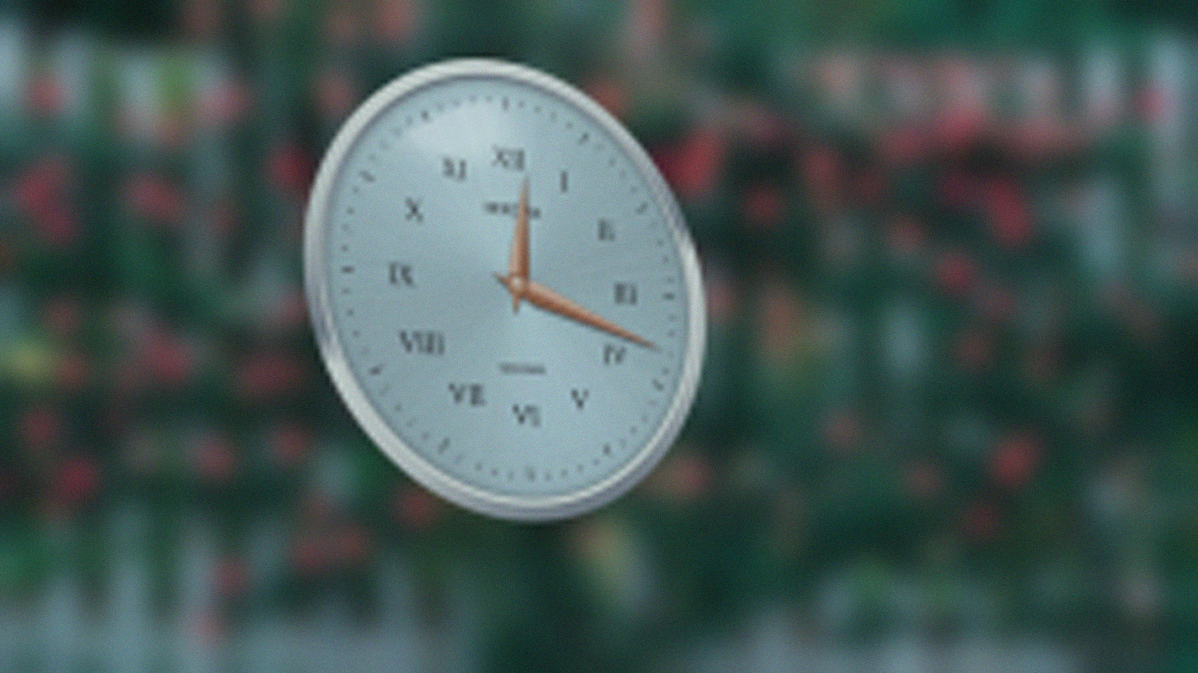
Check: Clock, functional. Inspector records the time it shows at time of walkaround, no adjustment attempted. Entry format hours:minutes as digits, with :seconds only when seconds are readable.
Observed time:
12:18
